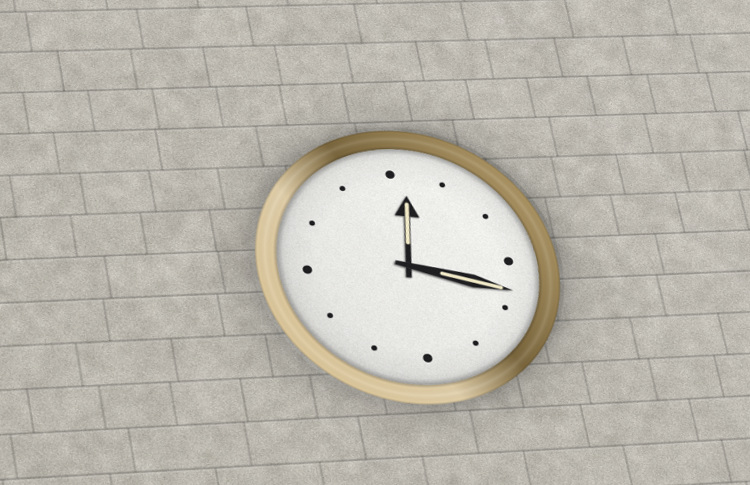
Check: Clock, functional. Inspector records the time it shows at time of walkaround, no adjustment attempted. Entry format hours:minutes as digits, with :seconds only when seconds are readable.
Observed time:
12:18
